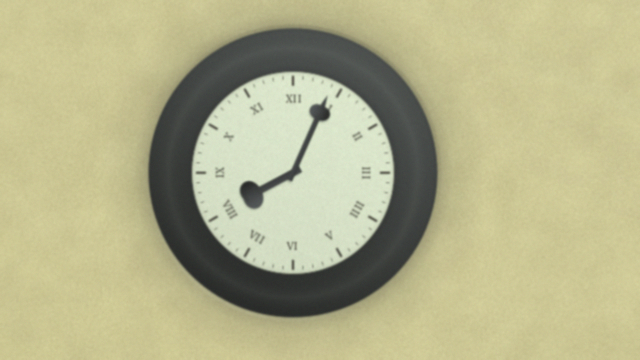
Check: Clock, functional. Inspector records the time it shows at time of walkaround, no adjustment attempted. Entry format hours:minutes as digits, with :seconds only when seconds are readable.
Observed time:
8:04
